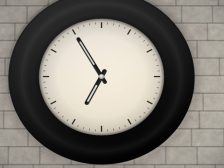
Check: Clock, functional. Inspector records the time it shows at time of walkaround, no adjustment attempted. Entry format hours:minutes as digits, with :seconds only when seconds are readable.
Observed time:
6:55
